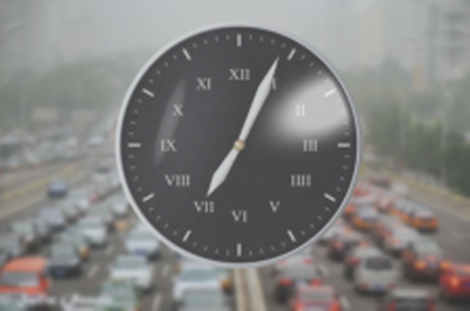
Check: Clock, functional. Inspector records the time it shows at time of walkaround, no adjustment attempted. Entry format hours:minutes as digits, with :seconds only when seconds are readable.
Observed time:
7:04
